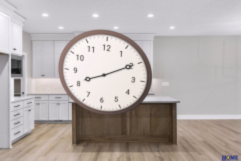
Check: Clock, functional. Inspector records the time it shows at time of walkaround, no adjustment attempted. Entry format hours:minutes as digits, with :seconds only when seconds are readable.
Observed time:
8:10
